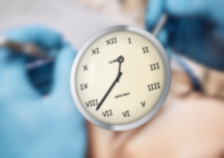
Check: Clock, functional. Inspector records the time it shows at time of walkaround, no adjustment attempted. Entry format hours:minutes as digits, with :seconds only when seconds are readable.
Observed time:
12:38
